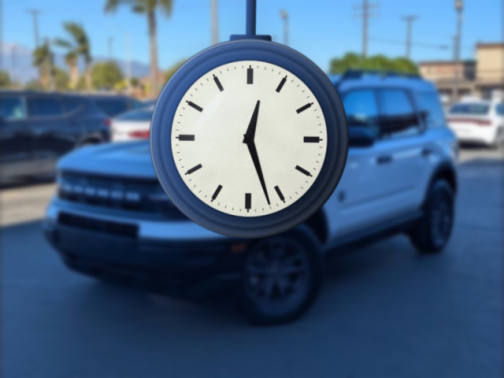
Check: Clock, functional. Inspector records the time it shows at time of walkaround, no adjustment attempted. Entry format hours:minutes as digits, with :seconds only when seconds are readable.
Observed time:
12:27
